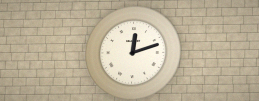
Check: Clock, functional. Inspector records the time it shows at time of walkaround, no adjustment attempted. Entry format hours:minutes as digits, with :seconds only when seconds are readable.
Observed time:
12:12
